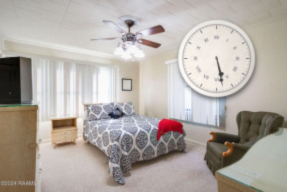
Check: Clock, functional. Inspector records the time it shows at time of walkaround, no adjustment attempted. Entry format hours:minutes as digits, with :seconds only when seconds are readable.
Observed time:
5:28
